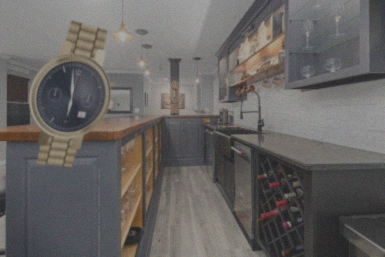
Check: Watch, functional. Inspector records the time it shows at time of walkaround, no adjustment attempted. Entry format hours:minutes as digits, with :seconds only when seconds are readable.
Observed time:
5:58
